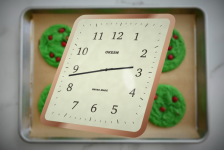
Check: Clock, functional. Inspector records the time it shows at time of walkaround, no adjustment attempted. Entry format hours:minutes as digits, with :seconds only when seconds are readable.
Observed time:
2:43
